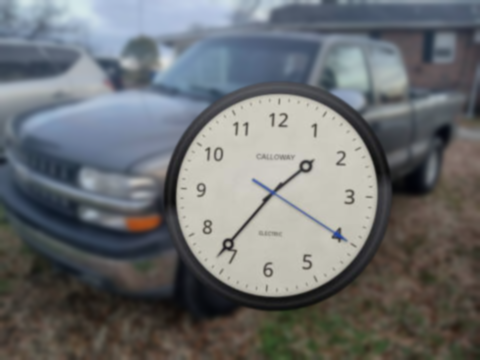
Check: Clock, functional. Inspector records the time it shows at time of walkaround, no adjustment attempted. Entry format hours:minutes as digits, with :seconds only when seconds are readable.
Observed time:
1:36:20
